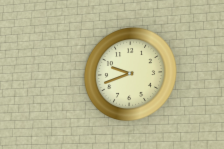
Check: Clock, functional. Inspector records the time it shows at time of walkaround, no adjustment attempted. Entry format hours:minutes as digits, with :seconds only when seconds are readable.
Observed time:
9:42
